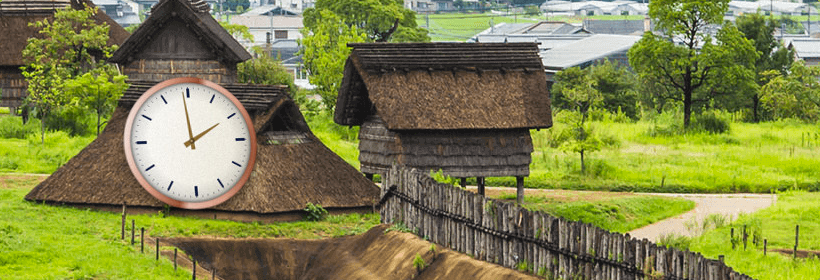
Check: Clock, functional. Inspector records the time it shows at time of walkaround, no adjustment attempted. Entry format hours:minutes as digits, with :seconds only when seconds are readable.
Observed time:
1:59
